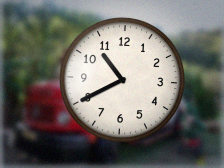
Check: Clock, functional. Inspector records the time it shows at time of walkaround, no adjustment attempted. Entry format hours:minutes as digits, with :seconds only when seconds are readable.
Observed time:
10:40
